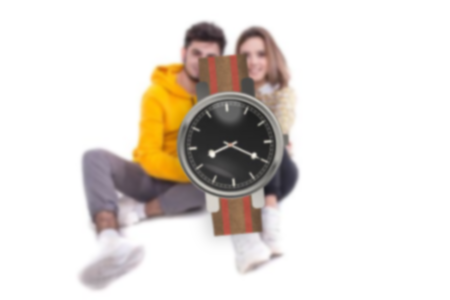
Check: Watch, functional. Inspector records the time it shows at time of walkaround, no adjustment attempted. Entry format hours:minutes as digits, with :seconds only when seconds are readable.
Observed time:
8:20
